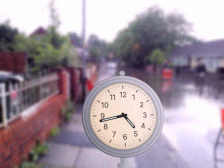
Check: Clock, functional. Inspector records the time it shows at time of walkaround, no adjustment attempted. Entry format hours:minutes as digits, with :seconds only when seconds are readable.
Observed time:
4:43
